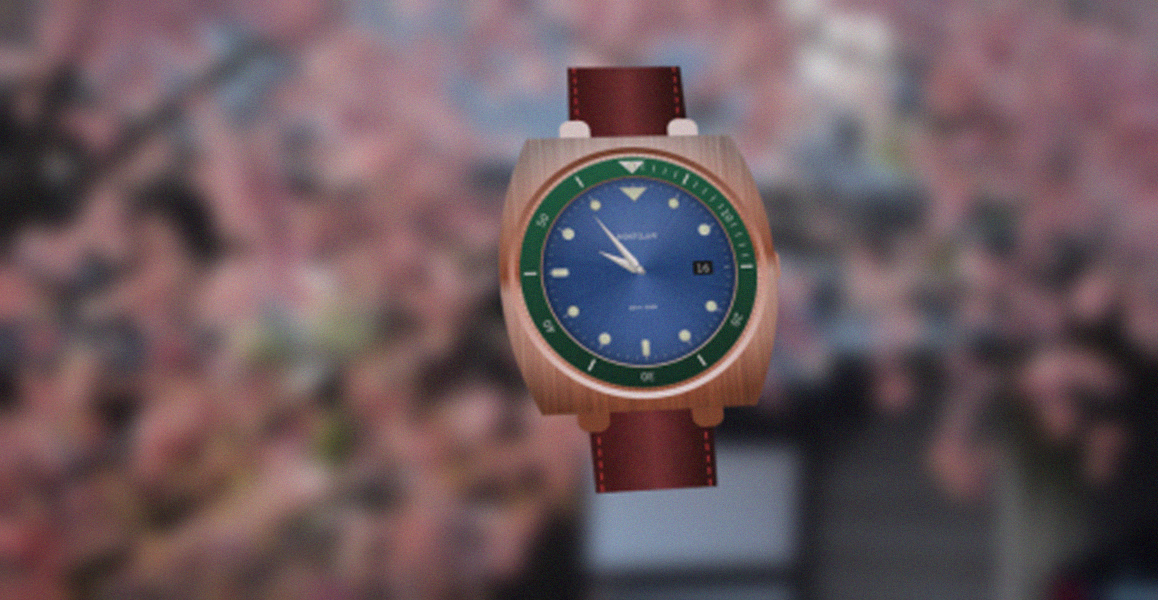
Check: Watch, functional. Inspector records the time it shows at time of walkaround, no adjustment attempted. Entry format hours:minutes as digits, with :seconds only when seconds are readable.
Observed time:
9:54
